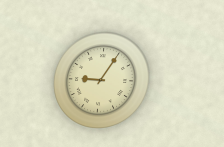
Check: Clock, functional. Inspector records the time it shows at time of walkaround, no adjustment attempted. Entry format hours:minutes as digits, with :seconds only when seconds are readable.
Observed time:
9:05
